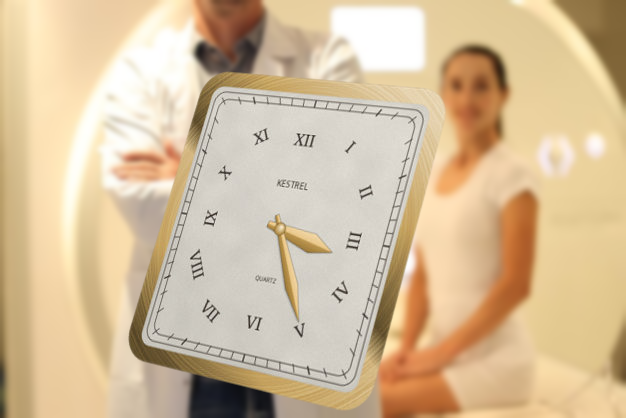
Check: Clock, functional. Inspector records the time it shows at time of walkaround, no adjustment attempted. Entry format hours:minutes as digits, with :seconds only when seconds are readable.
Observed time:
3:25
